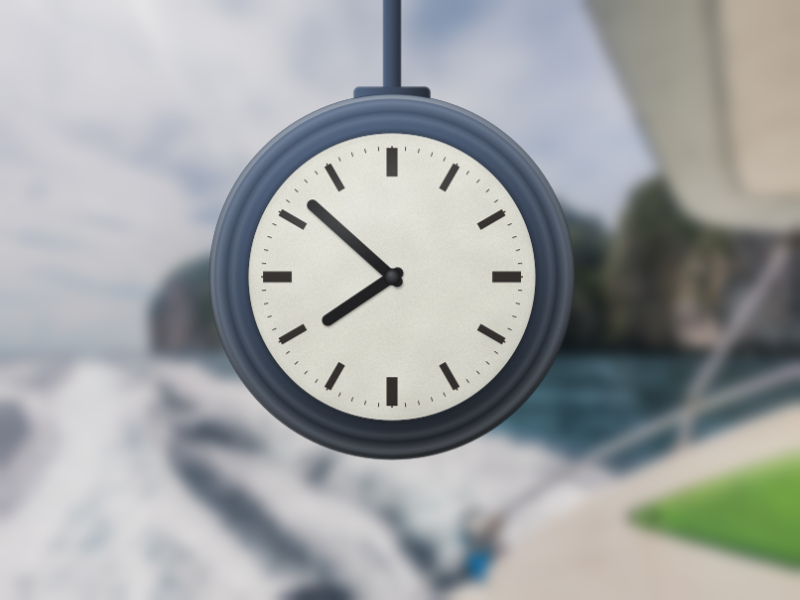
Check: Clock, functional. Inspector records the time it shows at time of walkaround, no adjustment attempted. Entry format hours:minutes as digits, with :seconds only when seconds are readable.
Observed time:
7:52
